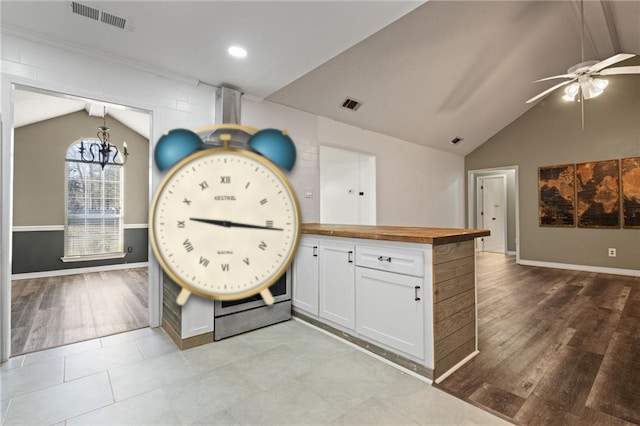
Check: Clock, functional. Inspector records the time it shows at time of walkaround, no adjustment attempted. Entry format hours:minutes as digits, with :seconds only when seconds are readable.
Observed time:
9:16
